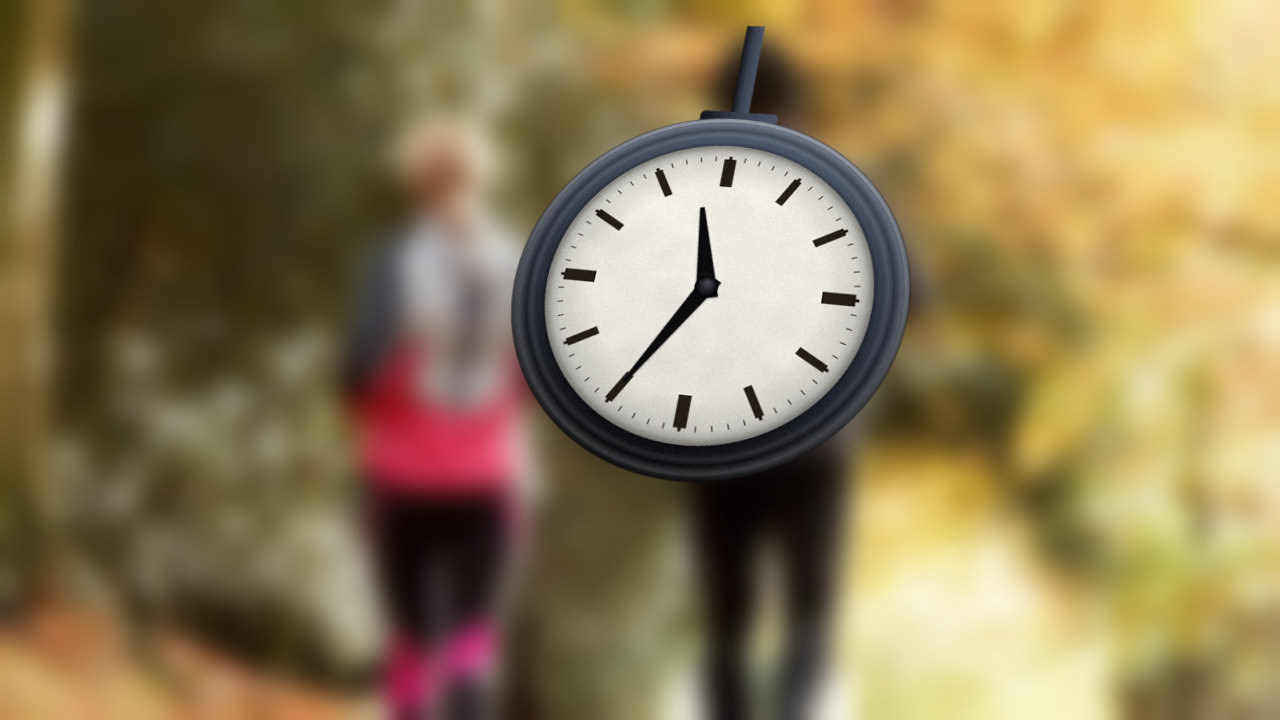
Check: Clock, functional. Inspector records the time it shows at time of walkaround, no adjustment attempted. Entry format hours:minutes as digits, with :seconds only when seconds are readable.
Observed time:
11:35
